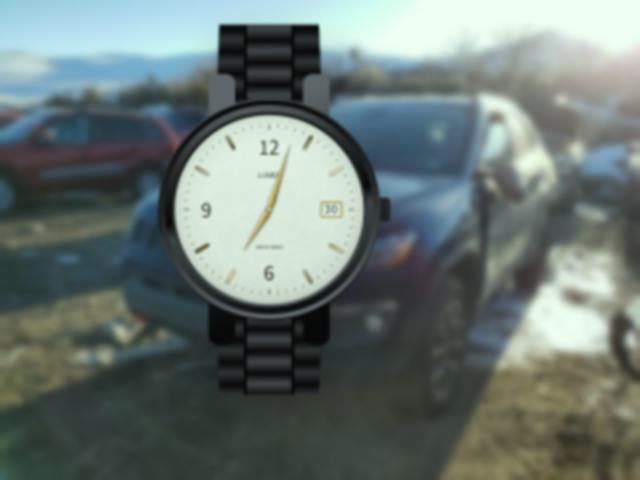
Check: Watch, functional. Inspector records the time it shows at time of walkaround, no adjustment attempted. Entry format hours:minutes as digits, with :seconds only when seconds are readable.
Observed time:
7:03
